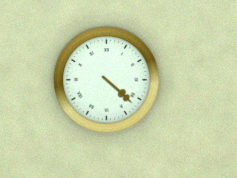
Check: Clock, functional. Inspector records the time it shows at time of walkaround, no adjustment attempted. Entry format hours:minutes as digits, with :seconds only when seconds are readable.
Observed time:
4:22
